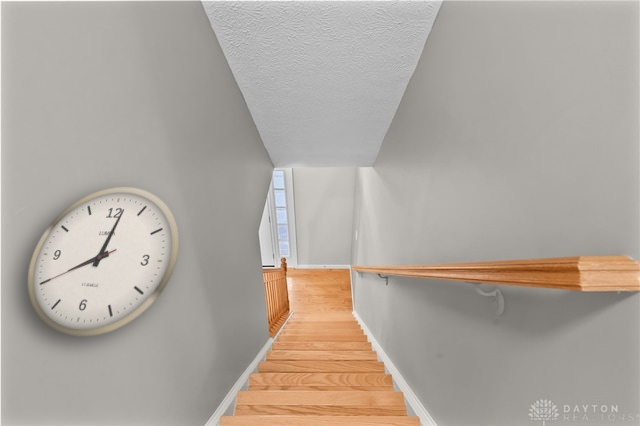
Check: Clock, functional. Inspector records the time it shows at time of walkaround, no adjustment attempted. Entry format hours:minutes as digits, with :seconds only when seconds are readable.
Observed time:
8:01:40
